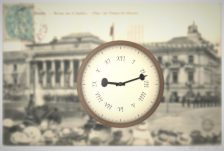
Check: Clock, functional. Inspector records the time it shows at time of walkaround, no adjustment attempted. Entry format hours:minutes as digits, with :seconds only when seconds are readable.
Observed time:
9:12
